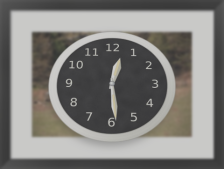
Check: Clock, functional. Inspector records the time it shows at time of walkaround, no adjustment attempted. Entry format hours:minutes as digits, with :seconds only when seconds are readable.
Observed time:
12:29
